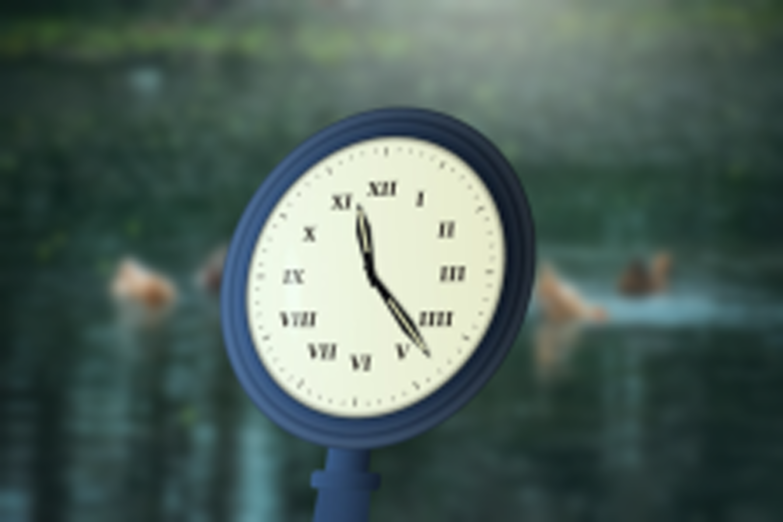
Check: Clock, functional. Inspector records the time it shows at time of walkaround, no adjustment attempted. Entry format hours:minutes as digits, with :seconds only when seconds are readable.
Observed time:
11:23
